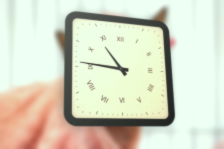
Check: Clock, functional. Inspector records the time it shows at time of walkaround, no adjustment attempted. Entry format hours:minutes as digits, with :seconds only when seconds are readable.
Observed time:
10:46
